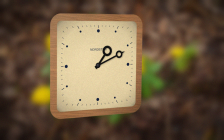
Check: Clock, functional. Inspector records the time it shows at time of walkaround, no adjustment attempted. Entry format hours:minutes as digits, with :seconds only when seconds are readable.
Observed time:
1:11
